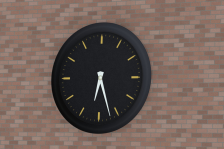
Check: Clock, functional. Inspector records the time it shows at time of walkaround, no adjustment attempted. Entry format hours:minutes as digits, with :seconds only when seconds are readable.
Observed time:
6:27
